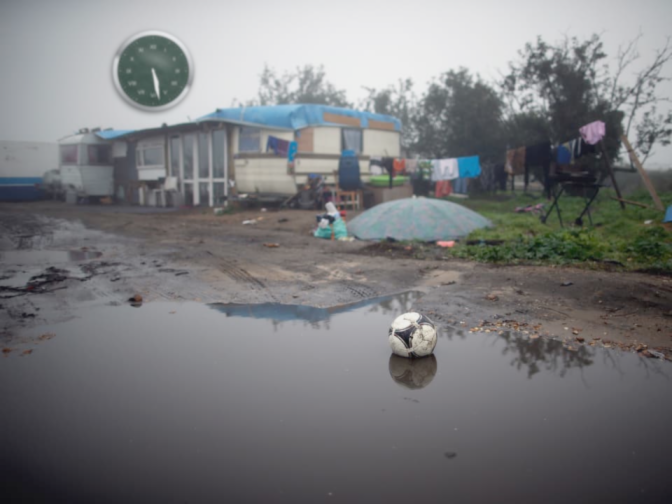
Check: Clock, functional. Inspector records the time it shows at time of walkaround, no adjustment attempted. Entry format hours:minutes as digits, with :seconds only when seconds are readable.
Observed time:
5:28
